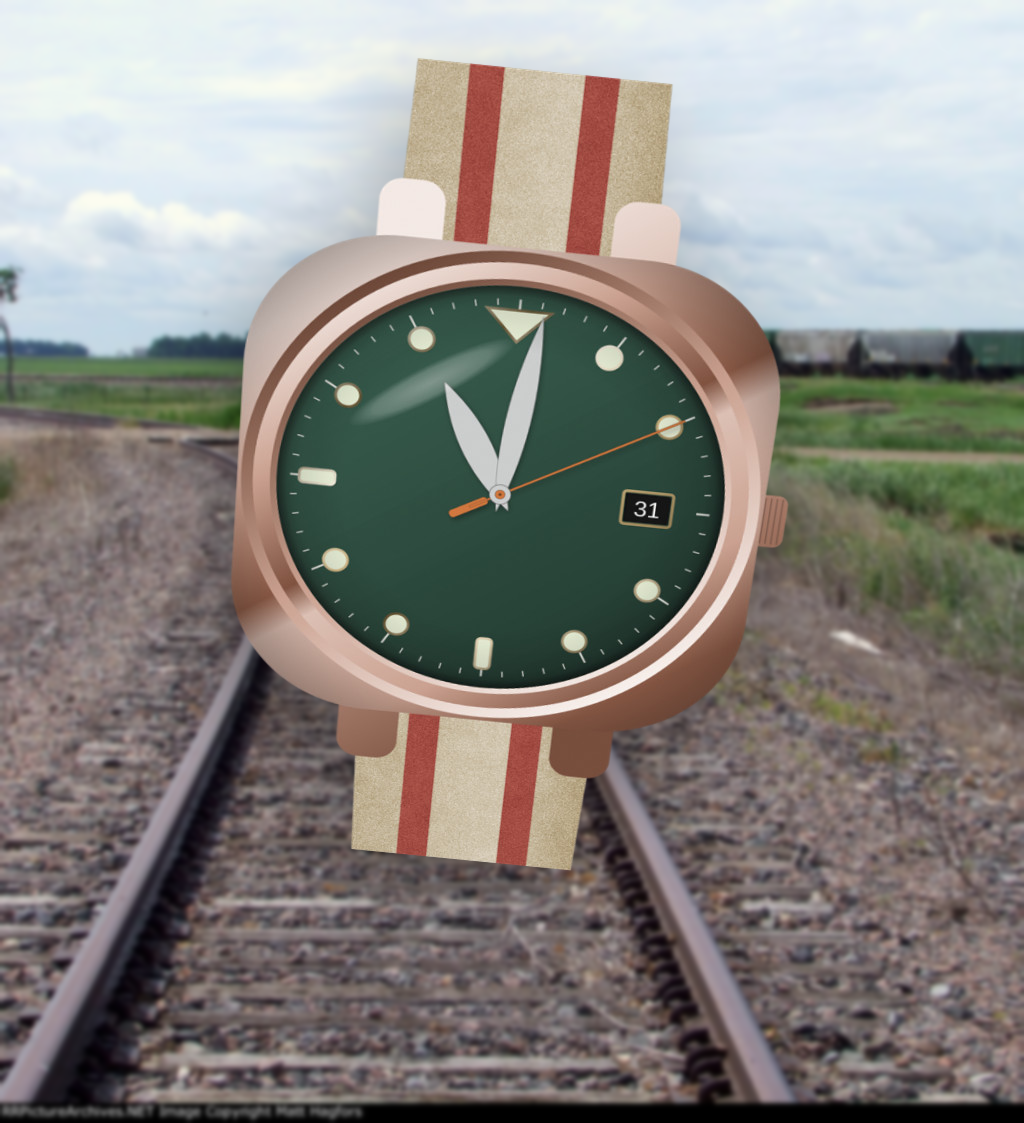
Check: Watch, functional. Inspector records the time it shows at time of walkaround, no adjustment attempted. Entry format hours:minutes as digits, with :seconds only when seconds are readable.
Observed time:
11:01:10
